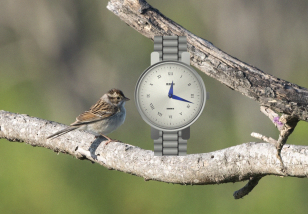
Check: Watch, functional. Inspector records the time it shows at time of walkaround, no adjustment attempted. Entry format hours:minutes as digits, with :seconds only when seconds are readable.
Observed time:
12:18
